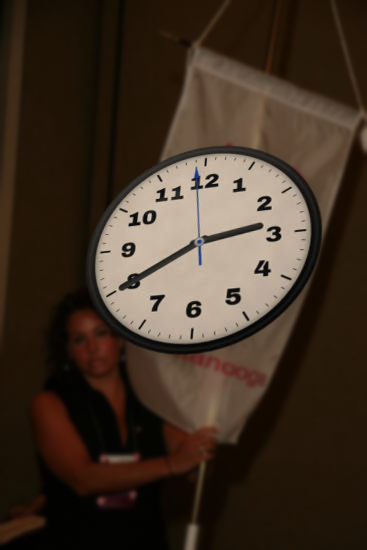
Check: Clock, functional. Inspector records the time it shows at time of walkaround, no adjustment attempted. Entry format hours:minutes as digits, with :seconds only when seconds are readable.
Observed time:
2:39:59
